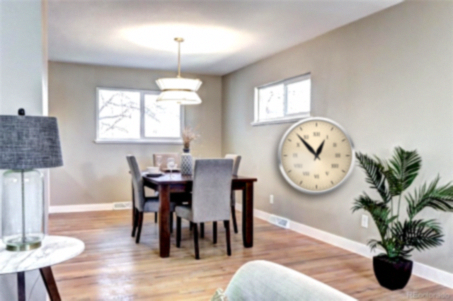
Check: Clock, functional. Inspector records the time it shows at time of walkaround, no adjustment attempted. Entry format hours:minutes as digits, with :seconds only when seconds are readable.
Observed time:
12:53
